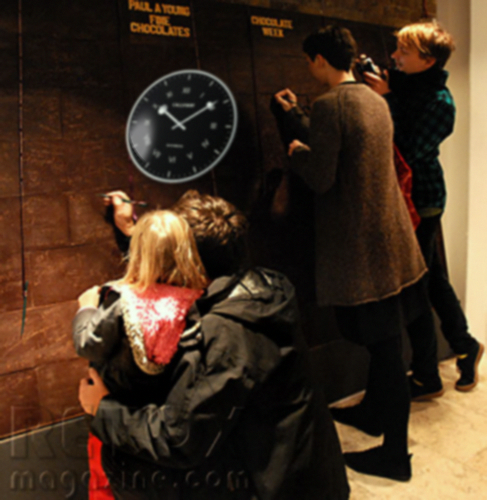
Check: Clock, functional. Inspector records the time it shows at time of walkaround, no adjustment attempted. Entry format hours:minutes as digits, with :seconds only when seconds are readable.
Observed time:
10:09
